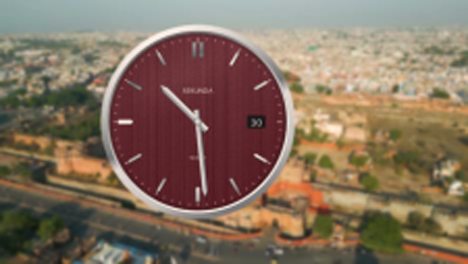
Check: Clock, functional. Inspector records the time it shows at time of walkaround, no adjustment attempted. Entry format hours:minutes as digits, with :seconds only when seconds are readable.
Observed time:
10:29
